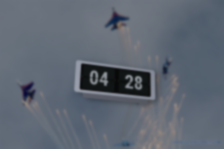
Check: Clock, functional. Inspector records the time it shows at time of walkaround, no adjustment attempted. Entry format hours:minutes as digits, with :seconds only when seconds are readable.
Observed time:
4:28
